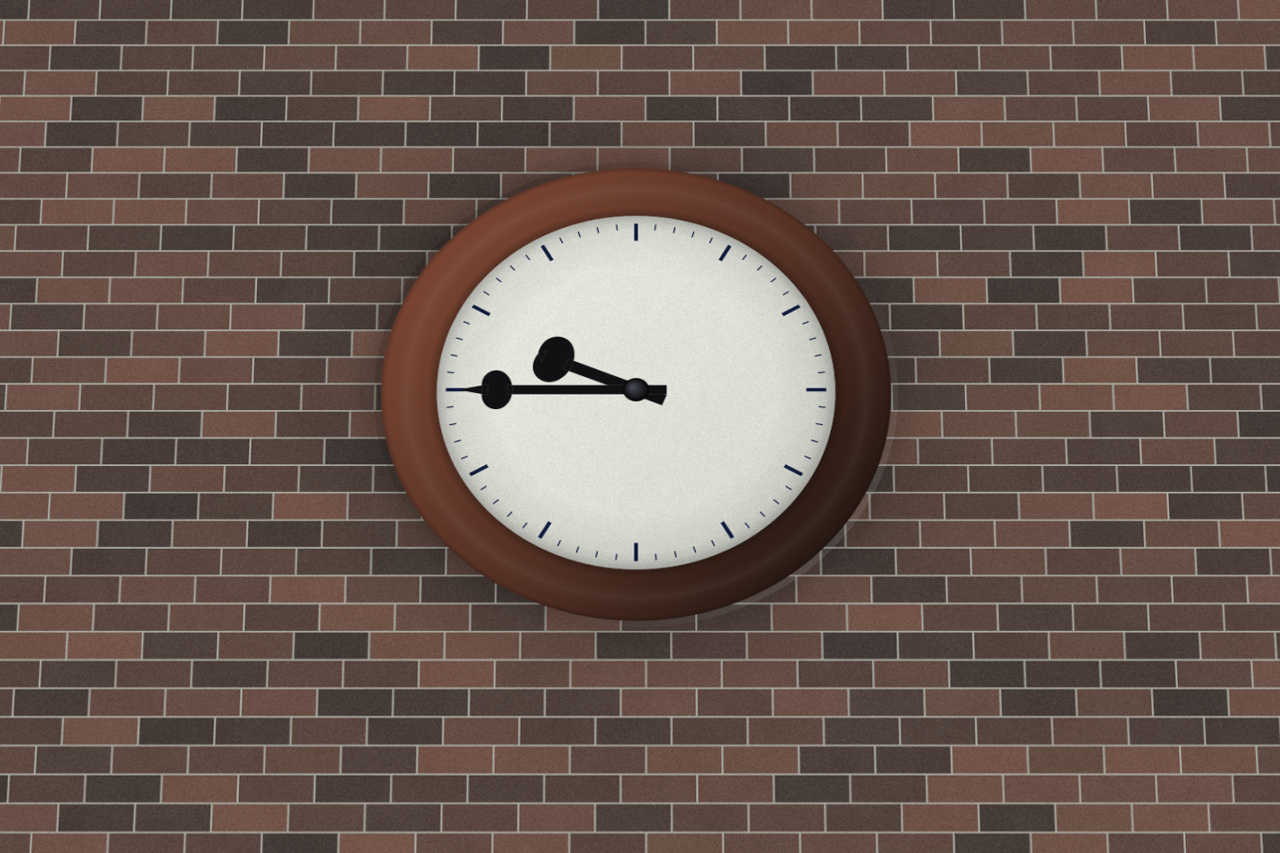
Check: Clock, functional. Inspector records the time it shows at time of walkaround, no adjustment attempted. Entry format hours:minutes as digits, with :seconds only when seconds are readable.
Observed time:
9:45
